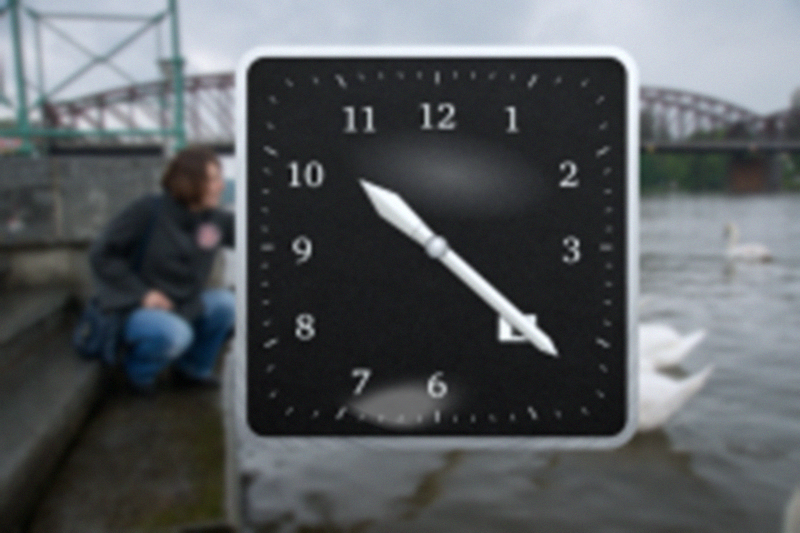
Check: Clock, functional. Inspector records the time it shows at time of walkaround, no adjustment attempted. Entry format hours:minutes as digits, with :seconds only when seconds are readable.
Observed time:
10:22
